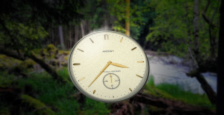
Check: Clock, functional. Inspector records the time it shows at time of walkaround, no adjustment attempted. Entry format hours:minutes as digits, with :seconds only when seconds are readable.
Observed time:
3:37
